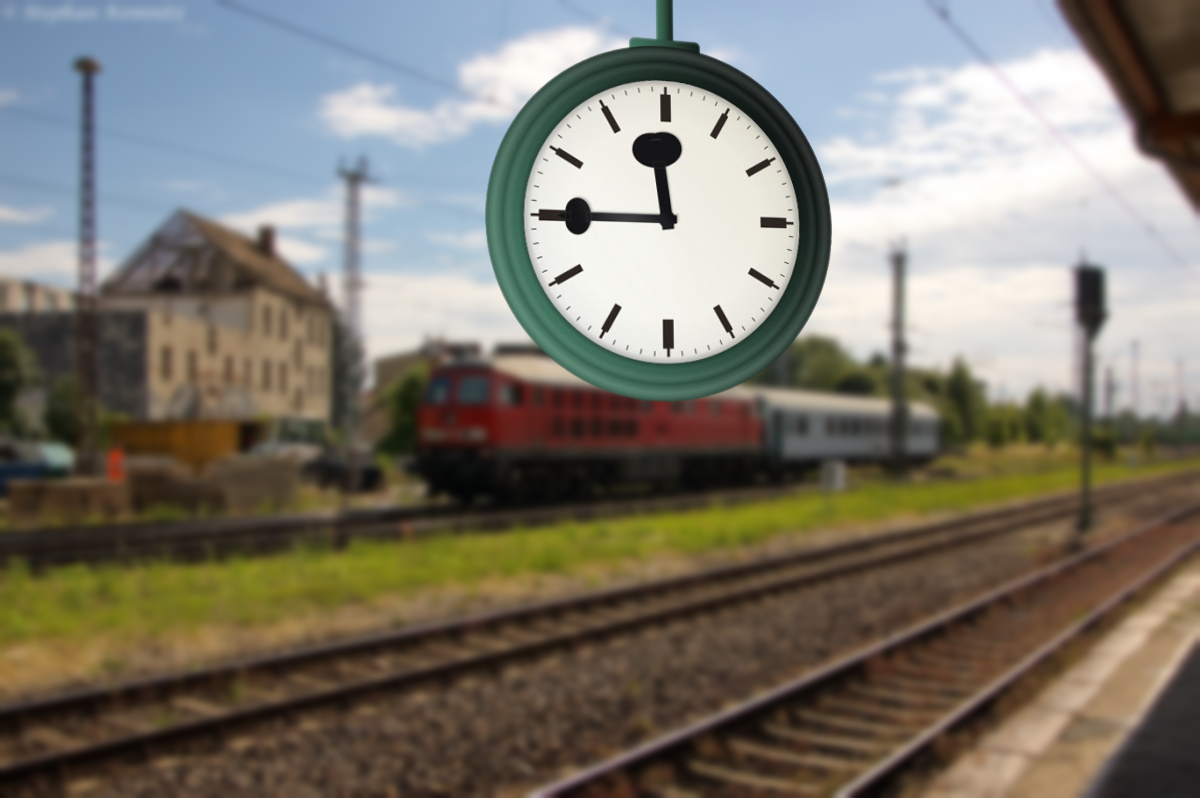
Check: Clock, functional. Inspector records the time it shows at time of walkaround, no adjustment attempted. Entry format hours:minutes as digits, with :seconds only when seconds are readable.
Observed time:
11:45
